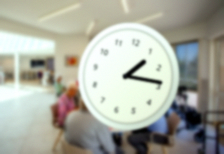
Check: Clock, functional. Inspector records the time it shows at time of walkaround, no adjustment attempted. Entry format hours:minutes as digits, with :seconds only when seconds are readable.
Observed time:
1:14
